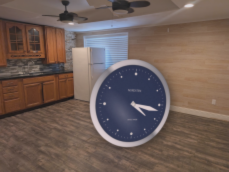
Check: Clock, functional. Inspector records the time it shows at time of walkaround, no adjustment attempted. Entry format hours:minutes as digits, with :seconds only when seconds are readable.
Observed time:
4:17
